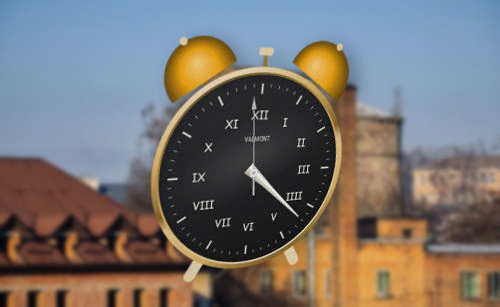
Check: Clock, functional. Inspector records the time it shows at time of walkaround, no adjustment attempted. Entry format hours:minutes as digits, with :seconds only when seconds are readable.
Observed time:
4:21:59
